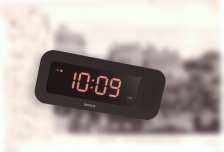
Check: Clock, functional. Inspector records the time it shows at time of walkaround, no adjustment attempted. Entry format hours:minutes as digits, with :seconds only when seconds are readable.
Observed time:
10:09
